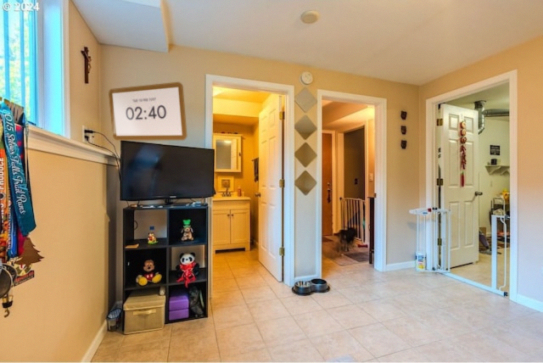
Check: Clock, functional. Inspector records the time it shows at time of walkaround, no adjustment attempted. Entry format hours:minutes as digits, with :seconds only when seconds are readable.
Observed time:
2:40
